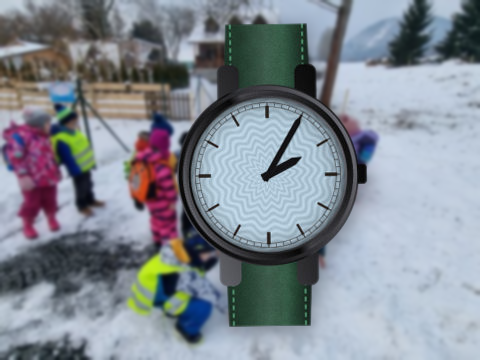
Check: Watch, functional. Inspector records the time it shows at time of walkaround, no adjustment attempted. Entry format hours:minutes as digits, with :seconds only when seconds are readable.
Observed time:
2:05
